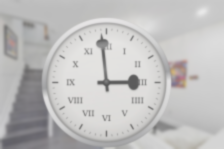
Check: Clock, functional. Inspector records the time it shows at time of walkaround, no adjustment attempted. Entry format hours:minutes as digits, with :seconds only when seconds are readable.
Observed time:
2:59
